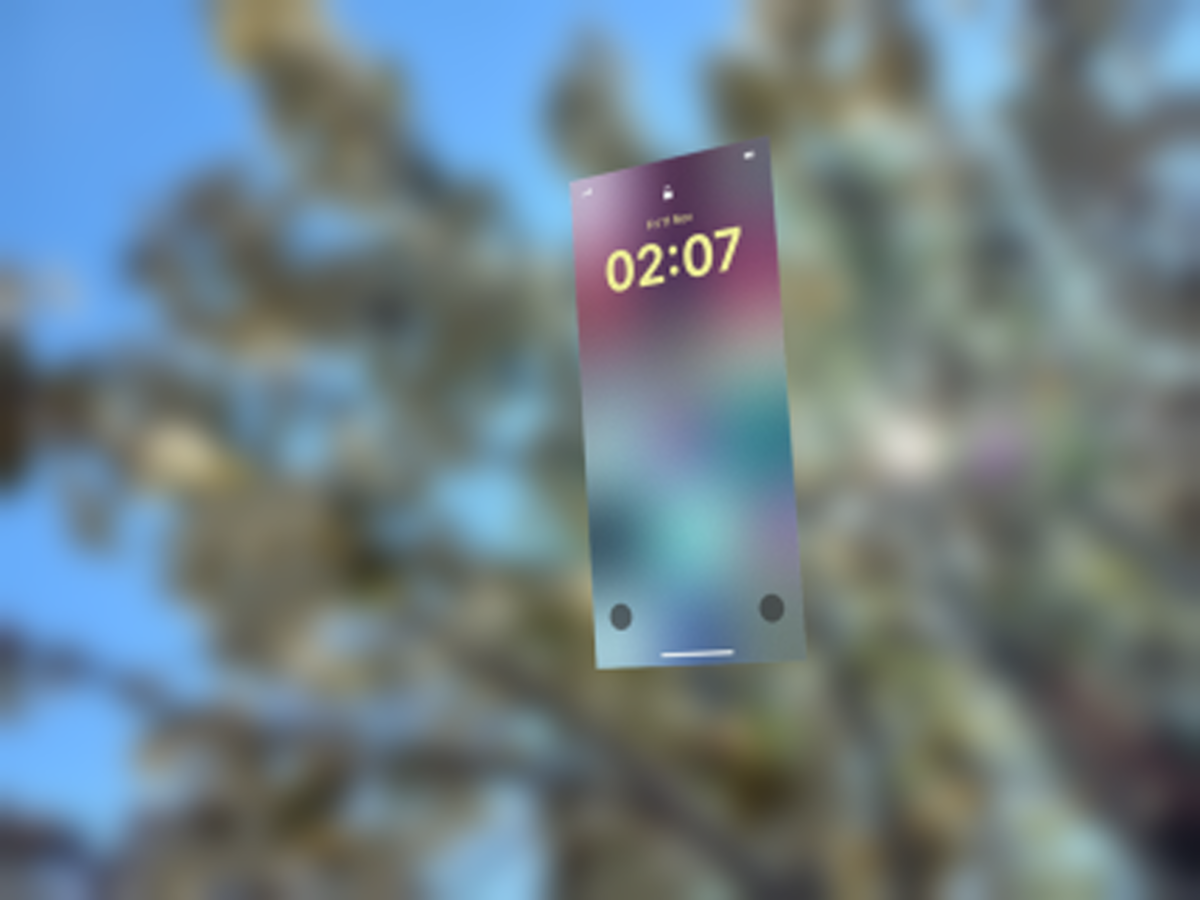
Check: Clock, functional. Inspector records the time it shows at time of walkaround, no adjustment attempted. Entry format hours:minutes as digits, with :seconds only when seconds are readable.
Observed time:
2:07
